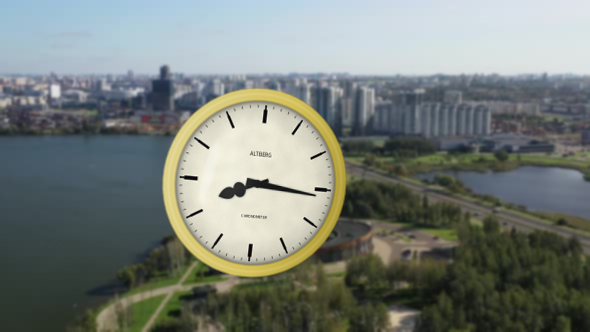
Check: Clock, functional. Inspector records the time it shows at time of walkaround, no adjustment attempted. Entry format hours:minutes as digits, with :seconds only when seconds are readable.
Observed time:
8:16
